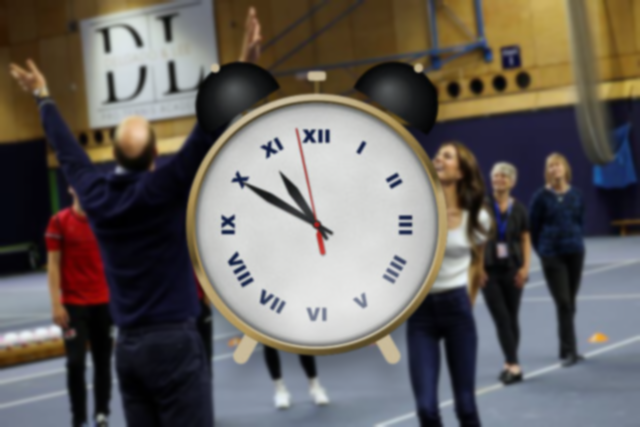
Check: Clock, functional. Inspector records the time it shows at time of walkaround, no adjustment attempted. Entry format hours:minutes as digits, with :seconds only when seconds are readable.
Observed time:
10:49:58
